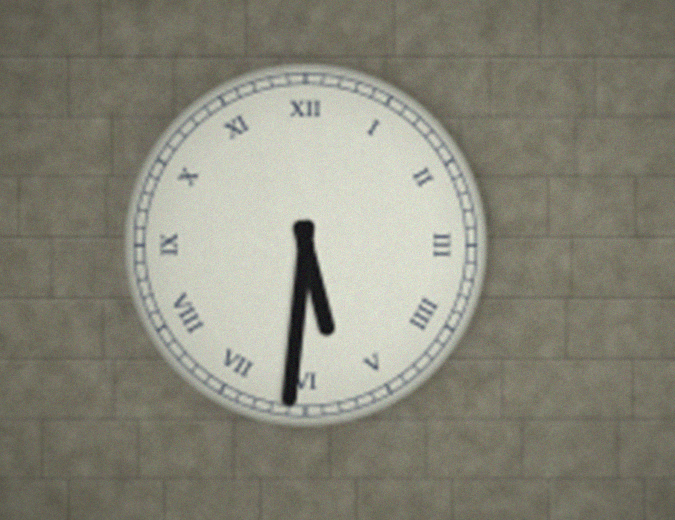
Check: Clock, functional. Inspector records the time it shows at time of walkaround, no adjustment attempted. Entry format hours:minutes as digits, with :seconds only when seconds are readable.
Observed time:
5:31
